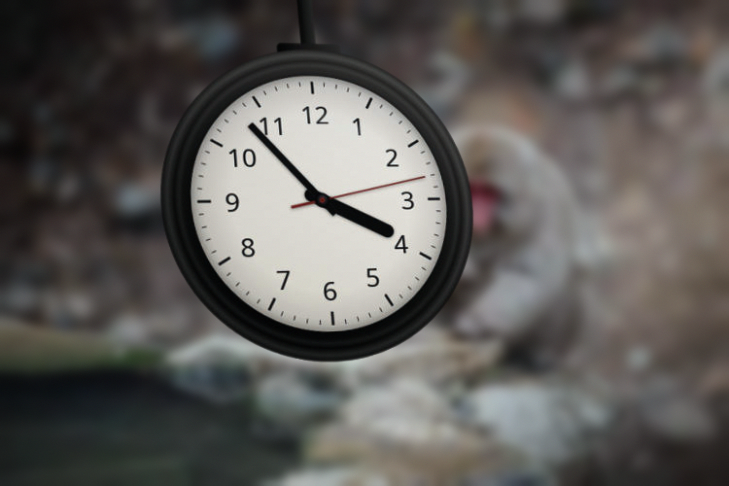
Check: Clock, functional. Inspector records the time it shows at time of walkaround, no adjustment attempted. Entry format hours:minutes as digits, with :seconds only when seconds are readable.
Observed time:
3:53:13
